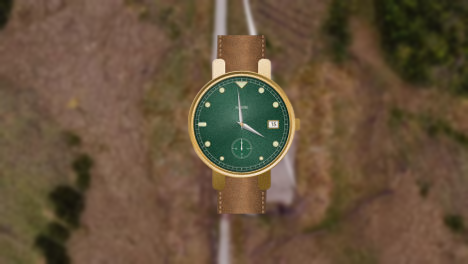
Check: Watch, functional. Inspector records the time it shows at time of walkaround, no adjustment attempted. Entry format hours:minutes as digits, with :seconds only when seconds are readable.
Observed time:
3:59
